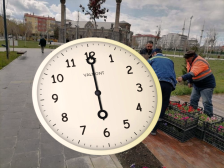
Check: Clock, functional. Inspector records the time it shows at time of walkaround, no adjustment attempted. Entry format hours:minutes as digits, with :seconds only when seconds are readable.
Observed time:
6:00
